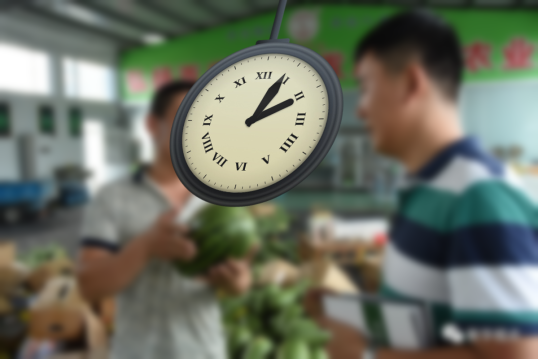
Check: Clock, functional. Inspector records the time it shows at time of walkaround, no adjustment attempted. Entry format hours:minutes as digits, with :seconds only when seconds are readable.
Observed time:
2:04
